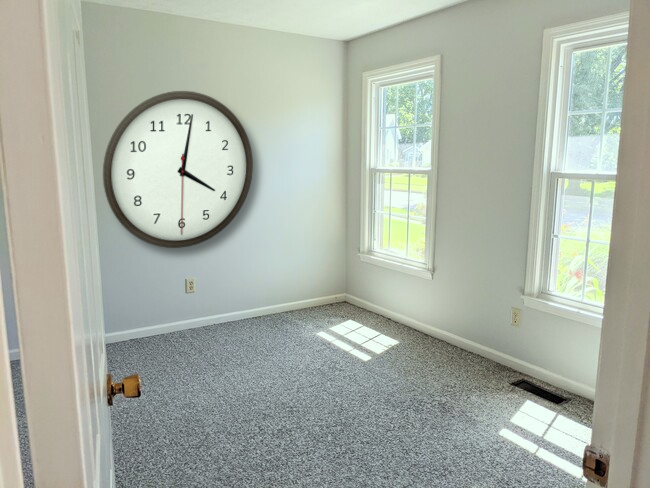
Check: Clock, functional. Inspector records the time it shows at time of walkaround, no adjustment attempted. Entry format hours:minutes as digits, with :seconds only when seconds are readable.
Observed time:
4:01:30
